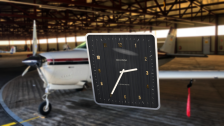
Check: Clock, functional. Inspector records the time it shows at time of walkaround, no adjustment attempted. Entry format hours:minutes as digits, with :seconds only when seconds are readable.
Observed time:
2:35
